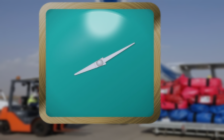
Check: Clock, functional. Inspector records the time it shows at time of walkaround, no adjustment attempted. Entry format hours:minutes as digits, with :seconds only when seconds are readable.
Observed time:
8:10
